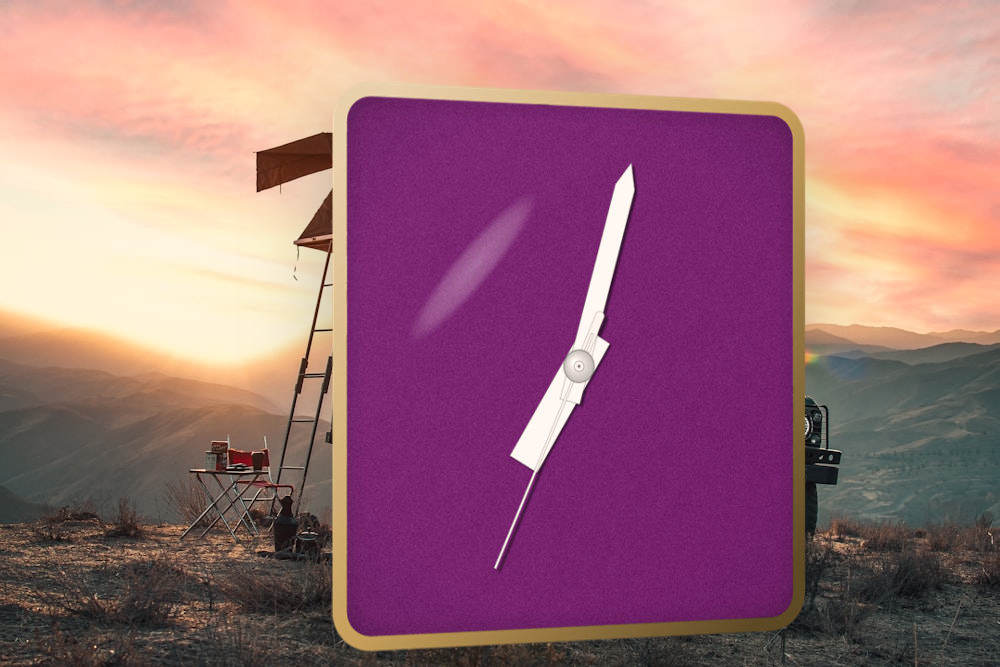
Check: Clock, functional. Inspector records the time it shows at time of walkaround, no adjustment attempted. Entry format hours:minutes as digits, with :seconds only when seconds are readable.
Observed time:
7:02:34
